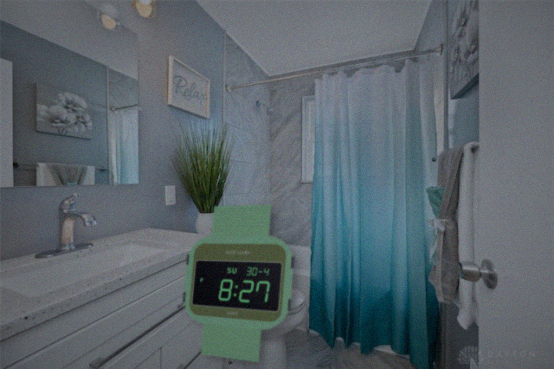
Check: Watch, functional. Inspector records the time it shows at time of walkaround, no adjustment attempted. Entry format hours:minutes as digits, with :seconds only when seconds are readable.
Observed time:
8:27
